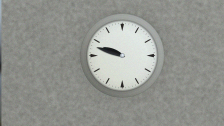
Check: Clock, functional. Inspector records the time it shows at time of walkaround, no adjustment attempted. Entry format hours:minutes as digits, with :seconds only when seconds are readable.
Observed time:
9:48
